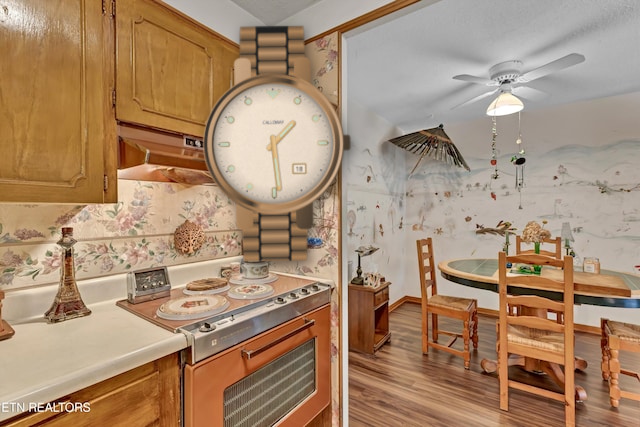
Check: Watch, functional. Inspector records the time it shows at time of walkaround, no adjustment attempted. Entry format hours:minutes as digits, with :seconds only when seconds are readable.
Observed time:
1:29
